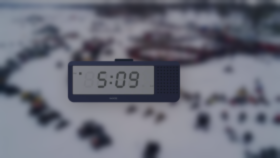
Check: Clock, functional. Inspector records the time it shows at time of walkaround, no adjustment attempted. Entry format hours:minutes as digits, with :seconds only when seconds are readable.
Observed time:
5:09
